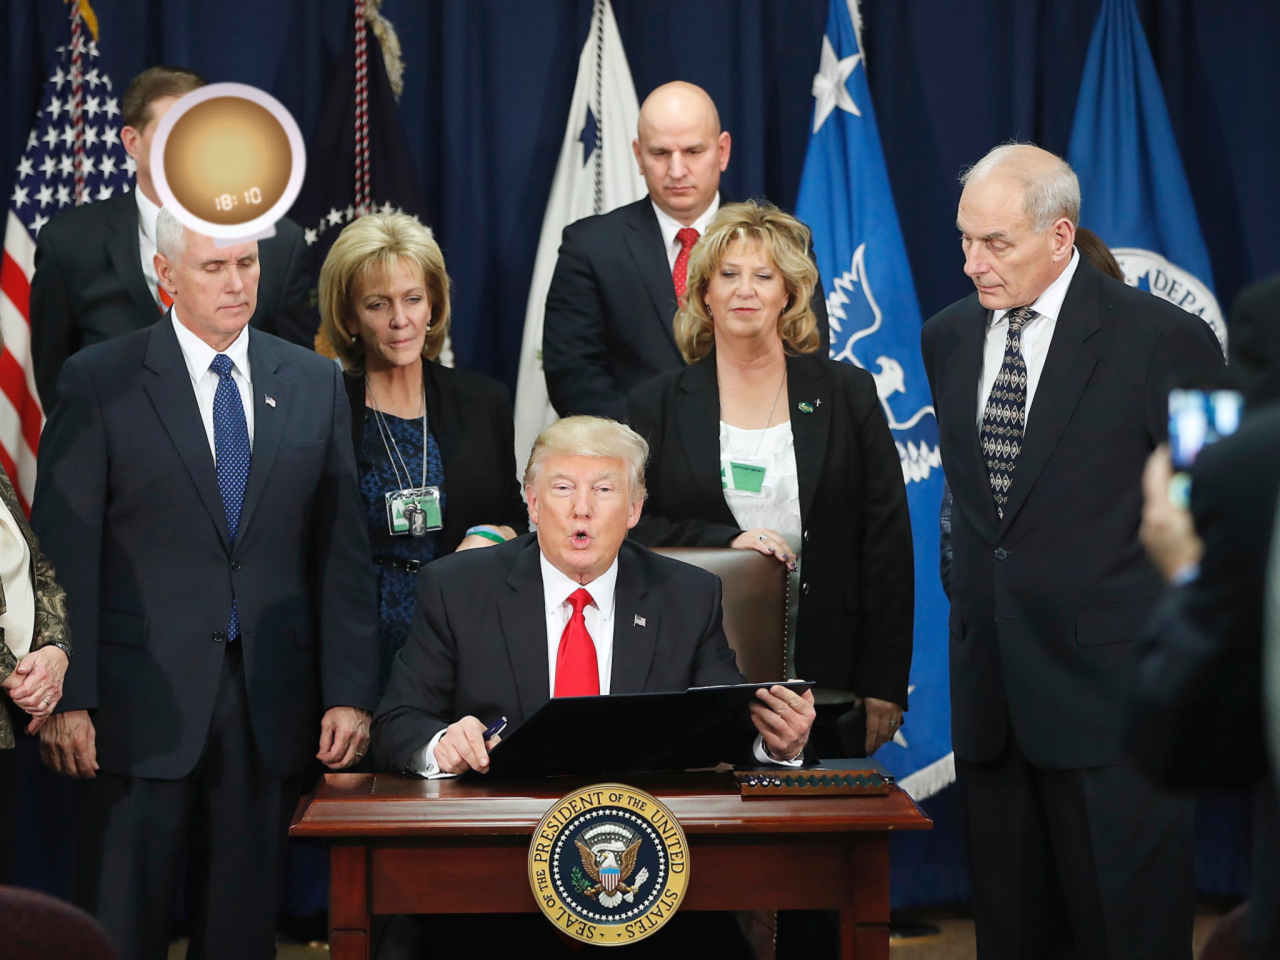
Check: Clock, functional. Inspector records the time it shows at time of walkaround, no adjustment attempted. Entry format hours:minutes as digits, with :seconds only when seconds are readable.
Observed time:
18:10
